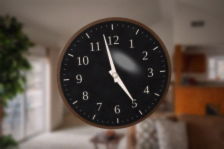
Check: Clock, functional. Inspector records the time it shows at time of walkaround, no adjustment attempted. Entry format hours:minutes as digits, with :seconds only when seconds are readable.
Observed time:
4:58
